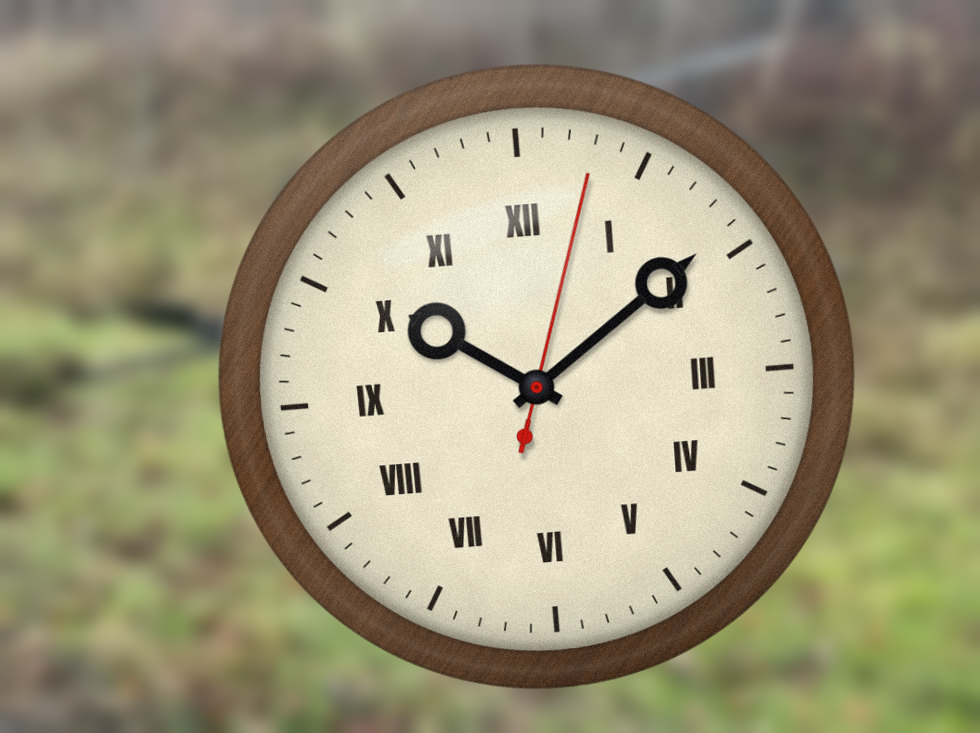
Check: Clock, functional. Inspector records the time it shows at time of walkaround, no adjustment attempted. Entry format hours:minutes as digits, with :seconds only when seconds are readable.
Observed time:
10:09:03
